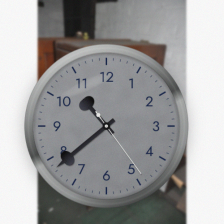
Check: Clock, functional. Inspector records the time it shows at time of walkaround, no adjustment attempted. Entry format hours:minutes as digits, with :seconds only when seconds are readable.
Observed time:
10:38:24
